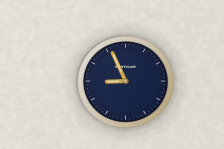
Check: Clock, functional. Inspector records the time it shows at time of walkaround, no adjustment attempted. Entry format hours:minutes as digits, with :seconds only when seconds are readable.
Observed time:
8:56
